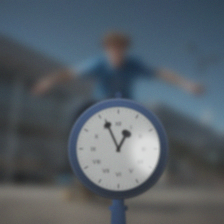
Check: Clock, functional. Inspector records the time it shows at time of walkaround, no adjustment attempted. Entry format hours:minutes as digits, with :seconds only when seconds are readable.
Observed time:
12:56
